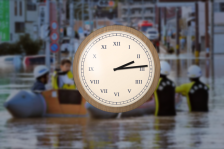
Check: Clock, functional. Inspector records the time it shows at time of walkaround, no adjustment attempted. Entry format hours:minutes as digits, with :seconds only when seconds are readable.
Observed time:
2:14
